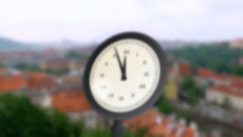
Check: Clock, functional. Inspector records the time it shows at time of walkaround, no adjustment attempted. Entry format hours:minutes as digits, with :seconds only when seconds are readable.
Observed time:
11:56
